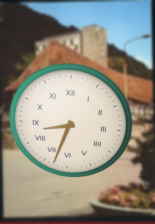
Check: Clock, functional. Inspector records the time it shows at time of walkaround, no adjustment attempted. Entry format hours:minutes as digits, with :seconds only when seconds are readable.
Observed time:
8:33
